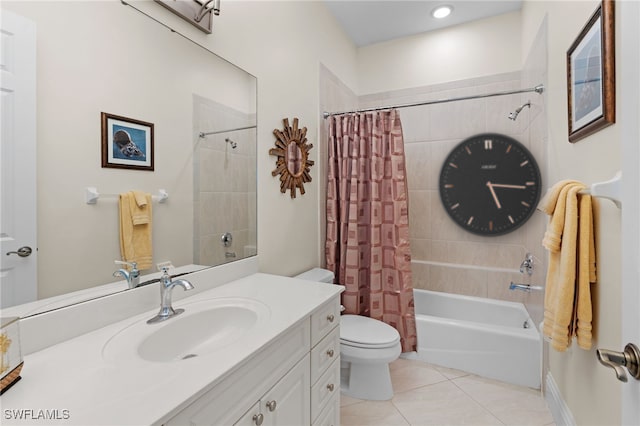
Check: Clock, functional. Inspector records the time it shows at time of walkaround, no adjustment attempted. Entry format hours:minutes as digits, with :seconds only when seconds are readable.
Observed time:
5:16
